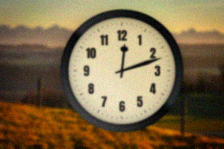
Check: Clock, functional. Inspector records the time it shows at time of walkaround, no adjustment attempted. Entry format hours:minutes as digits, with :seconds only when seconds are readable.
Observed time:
12:12
